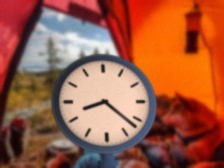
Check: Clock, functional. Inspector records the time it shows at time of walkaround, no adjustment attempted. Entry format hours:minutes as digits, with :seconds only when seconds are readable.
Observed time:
8:22
